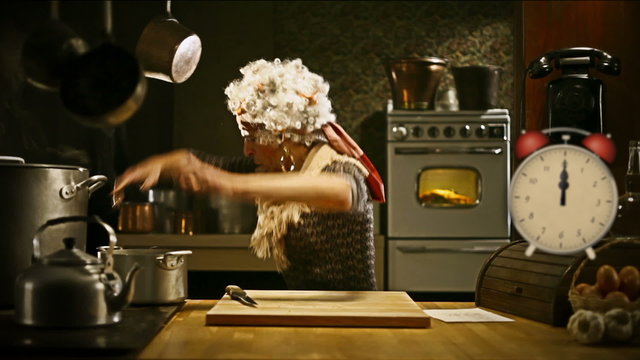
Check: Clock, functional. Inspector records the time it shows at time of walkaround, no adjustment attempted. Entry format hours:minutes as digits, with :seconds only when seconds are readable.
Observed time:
12:00
